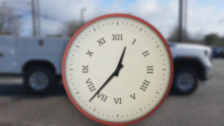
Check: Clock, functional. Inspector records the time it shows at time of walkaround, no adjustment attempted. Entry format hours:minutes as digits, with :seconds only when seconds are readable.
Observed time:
12:37
